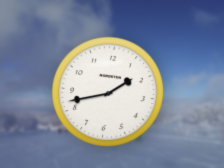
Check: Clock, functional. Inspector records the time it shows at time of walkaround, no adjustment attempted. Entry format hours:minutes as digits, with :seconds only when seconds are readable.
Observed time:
1:42
